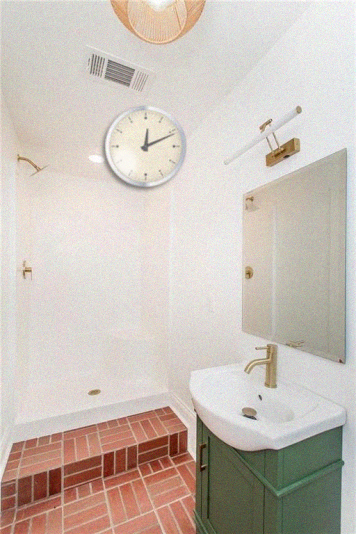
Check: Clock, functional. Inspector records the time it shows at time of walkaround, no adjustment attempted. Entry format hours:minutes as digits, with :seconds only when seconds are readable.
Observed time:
12:11
